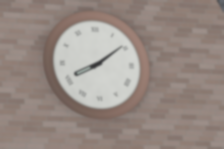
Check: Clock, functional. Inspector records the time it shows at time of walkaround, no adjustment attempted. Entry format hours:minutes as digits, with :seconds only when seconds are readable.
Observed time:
8:09
